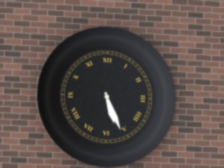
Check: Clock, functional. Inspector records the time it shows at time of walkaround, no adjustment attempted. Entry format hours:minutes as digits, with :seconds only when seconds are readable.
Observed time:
5:26
